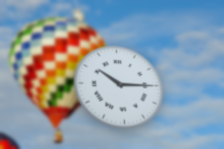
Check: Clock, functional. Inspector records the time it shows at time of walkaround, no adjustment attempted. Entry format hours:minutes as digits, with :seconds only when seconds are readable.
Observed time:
10:15
